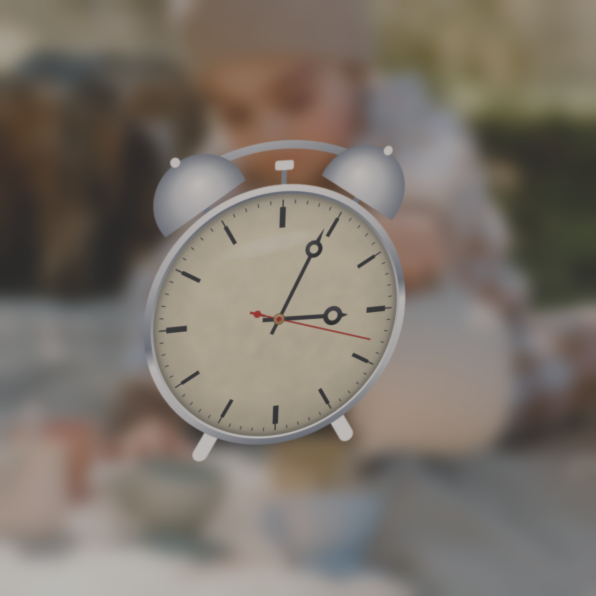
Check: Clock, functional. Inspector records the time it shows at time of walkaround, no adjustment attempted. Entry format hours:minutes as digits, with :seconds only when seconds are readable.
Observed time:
3:04:18
